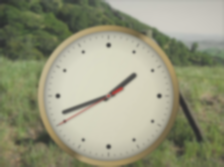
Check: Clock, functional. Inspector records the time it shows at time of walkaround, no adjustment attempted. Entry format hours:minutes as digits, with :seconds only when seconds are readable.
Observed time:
1:41:40
